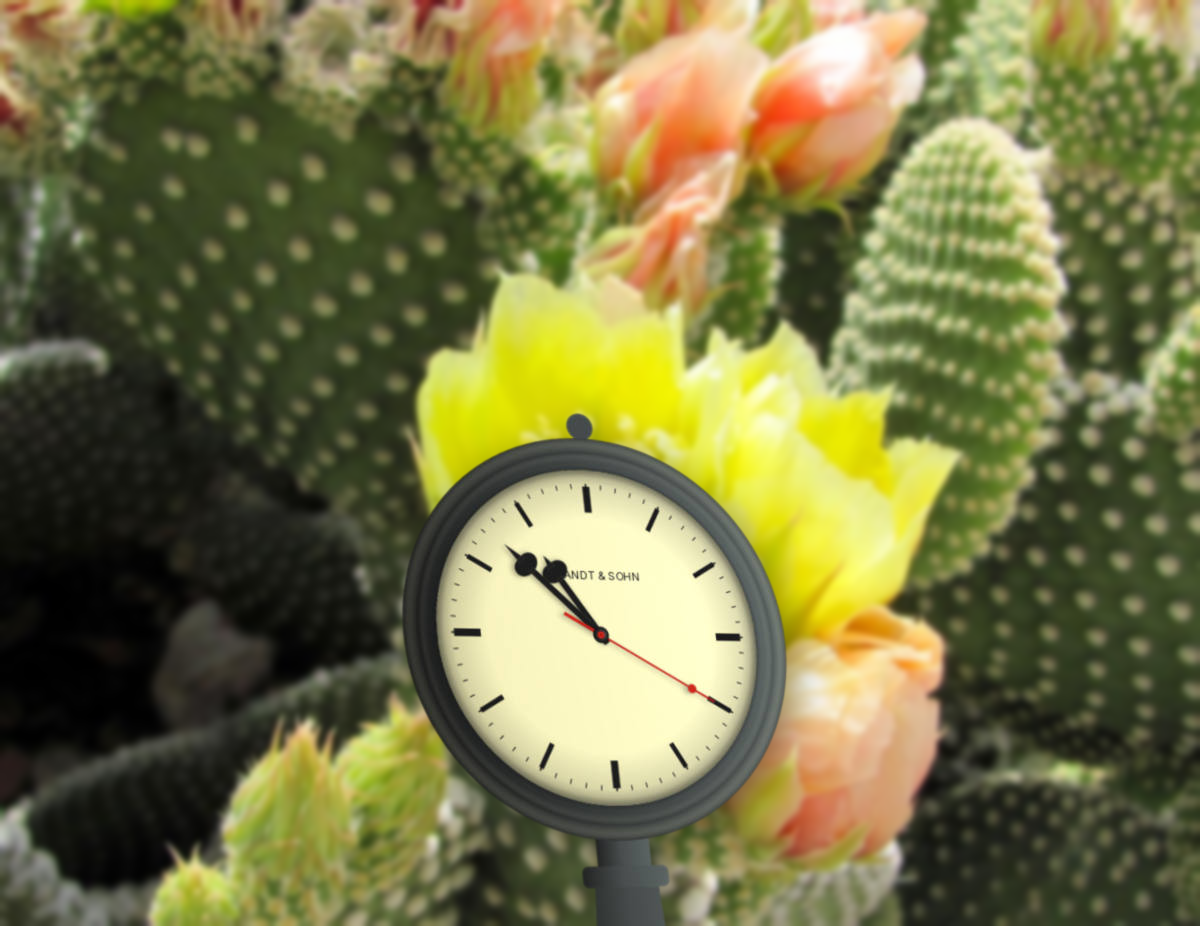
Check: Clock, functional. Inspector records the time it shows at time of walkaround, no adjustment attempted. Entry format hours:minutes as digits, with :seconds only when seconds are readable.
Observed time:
10:52:20
